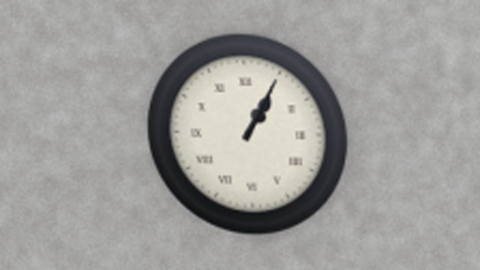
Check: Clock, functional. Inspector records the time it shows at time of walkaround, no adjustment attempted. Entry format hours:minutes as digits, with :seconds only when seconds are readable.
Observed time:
1:05
